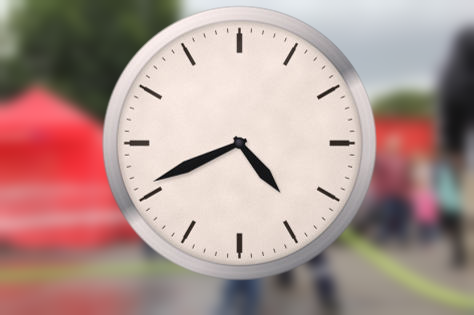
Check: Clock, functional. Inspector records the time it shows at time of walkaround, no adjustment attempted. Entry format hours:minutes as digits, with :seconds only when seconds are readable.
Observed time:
4:41
